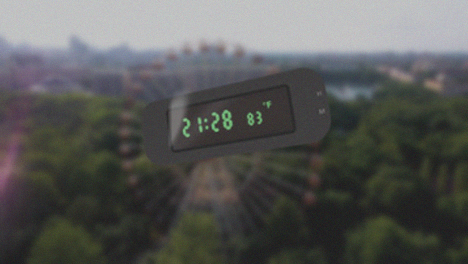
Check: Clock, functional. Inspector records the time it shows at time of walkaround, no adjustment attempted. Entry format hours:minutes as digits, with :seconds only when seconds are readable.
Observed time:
21:28
